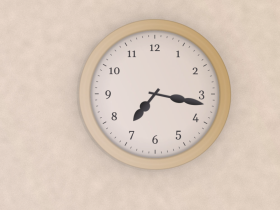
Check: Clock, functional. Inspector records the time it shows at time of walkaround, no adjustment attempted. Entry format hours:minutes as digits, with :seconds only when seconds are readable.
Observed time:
7:17
